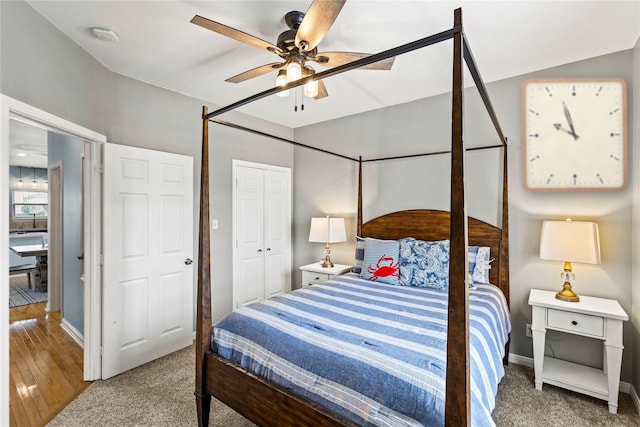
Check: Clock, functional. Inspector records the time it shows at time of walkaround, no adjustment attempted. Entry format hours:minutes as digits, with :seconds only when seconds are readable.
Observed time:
9:57
